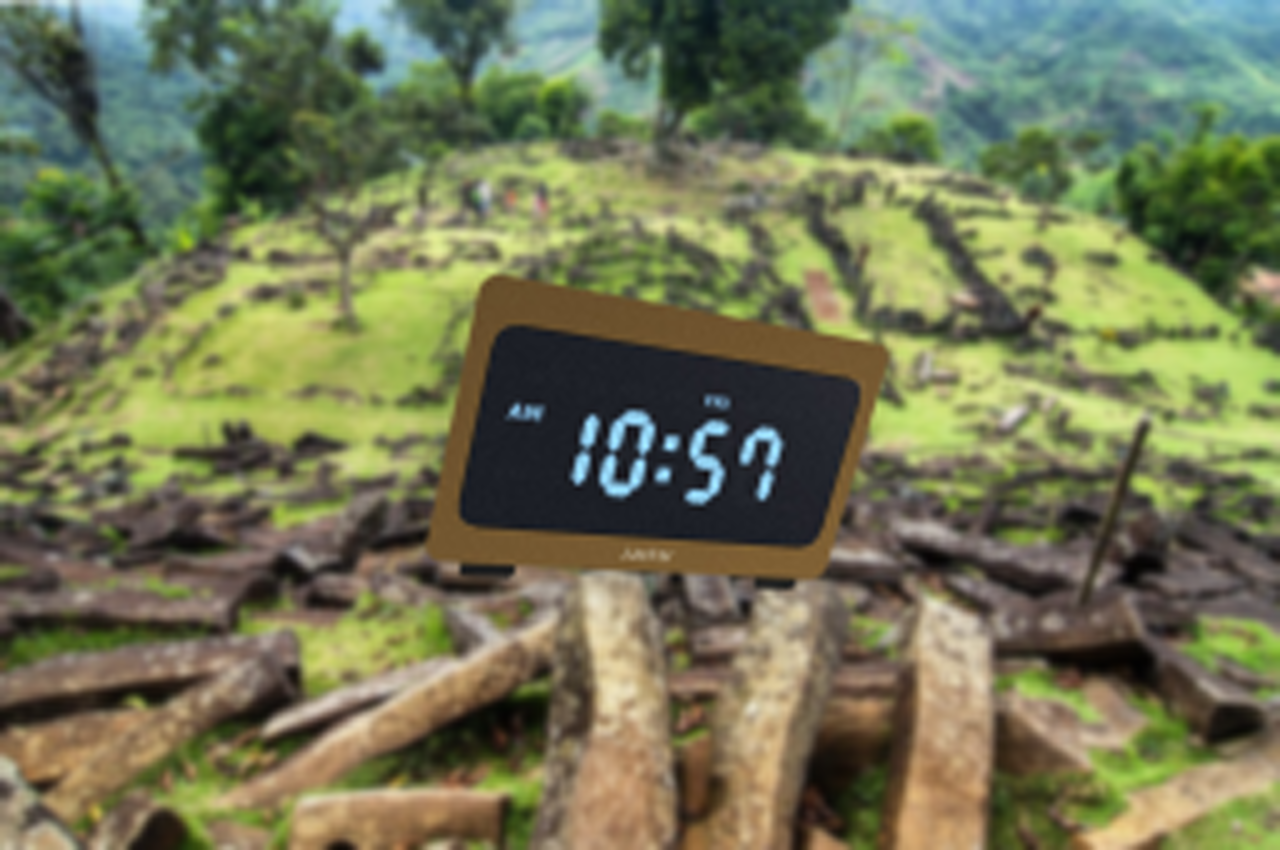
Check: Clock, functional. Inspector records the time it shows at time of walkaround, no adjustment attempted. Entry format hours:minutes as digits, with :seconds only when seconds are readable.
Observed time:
10:57
